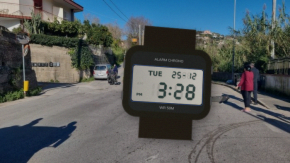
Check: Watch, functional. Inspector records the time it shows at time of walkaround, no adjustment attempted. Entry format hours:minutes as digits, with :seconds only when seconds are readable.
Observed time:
3:28
